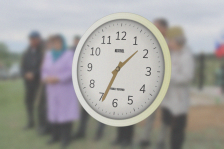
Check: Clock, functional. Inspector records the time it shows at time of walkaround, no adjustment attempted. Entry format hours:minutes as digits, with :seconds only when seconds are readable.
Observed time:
1:34
